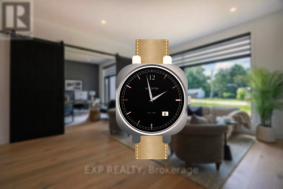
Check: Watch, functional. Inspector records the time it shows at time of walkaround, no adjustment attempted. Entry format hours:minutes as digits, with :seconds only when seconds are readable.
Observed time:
1:58
